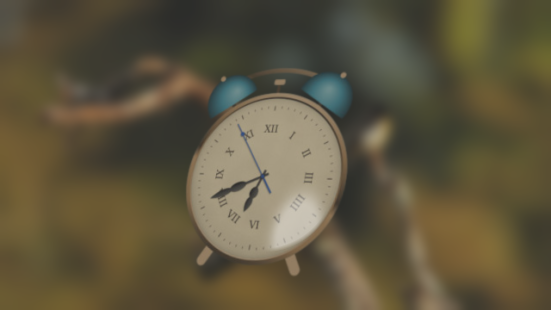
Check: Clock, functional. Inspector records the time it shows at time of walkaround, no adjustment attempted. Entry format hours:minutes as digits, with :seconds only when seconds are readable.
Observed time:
6:40:54
